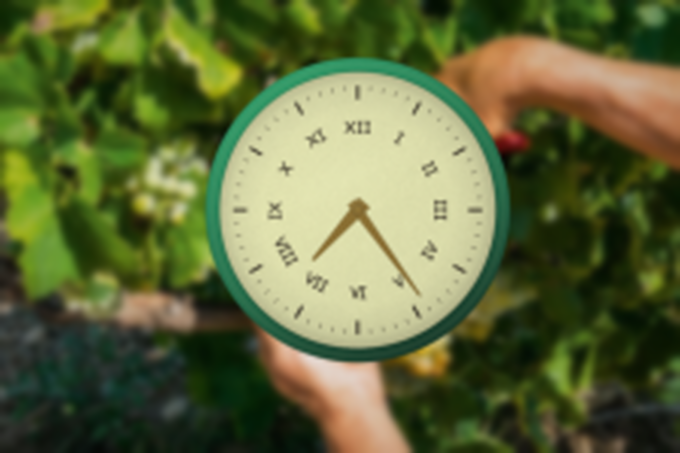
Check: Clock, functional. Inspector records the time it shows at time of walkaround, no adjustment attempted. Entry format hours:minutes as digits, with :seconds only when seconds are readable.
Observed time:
7:24
